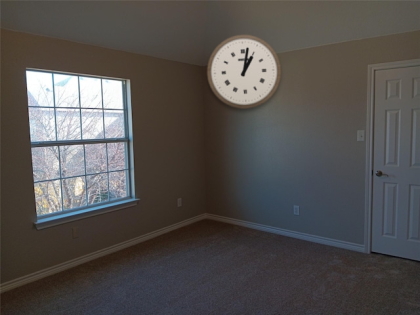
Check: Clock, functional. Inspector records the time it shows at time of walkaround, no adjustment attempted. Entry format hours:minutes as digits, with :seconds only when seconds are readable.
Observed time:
1:02
